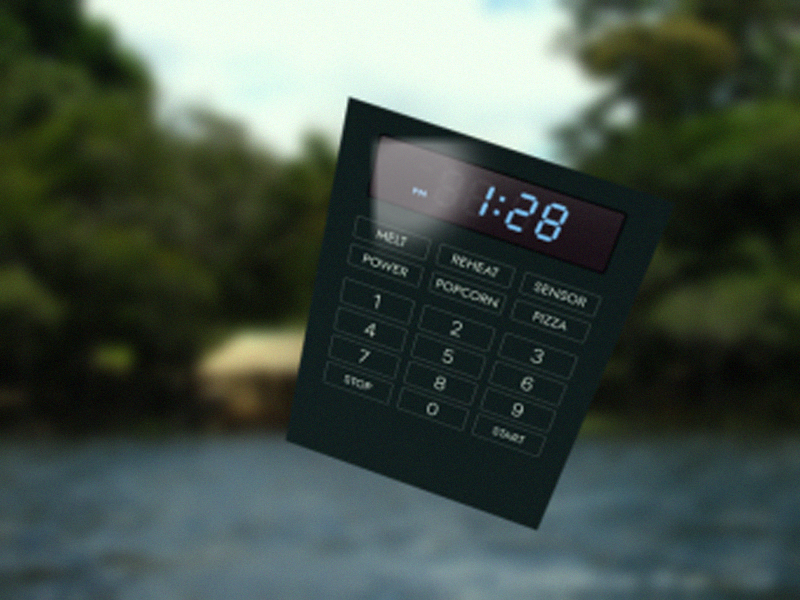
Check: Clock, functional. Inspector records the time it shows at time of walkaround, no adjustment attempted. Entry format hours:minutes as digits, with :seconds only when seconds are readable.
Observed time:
1:28
